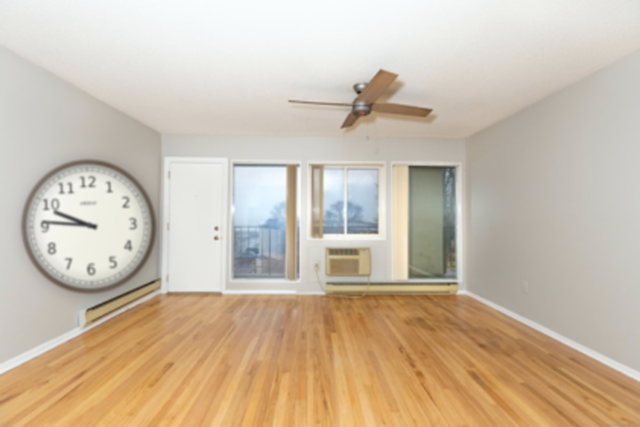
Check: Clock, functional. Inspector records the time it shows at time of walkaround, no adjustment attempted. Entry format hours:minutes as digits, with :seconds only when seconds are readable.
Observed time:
9:46
